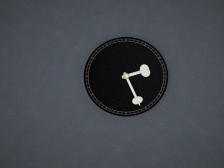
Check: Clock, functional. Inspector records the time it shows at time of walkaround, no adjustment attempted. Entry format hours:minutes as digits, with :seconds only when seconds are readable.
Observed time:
2:26
